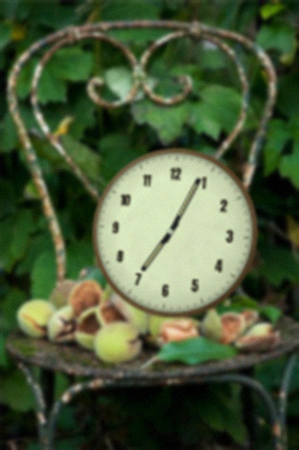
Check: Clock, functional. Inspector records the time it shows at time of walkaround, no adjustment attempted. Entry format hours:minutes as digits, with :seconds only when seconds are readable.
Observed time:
7:04
